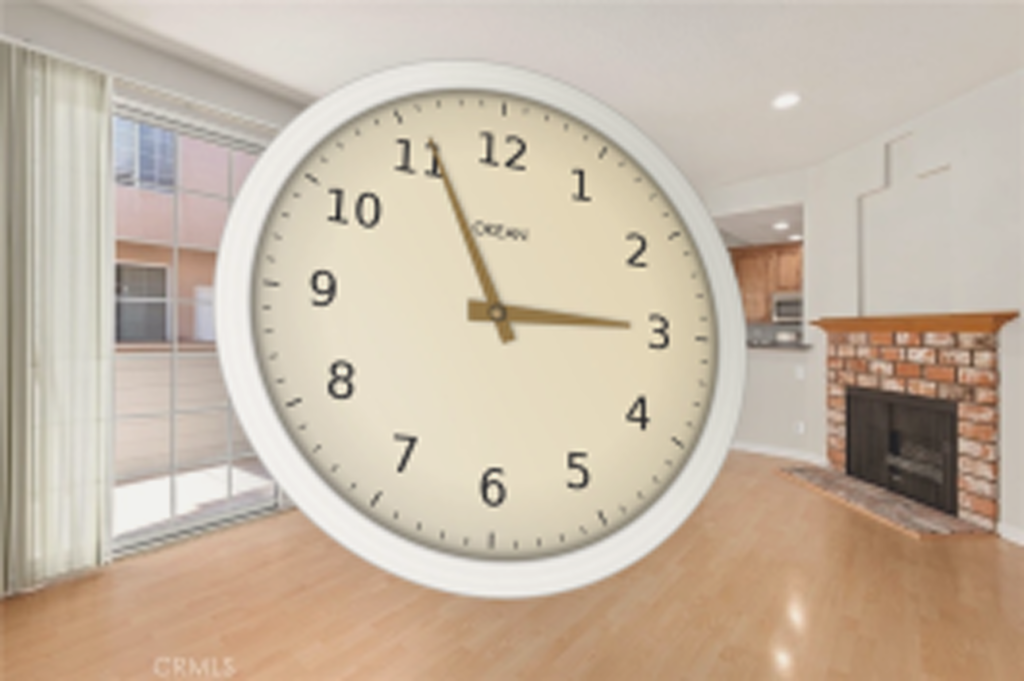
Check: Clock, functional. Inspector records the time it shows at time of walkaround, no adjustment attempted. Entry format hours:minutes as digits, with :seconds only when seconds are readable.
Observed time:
2:56
